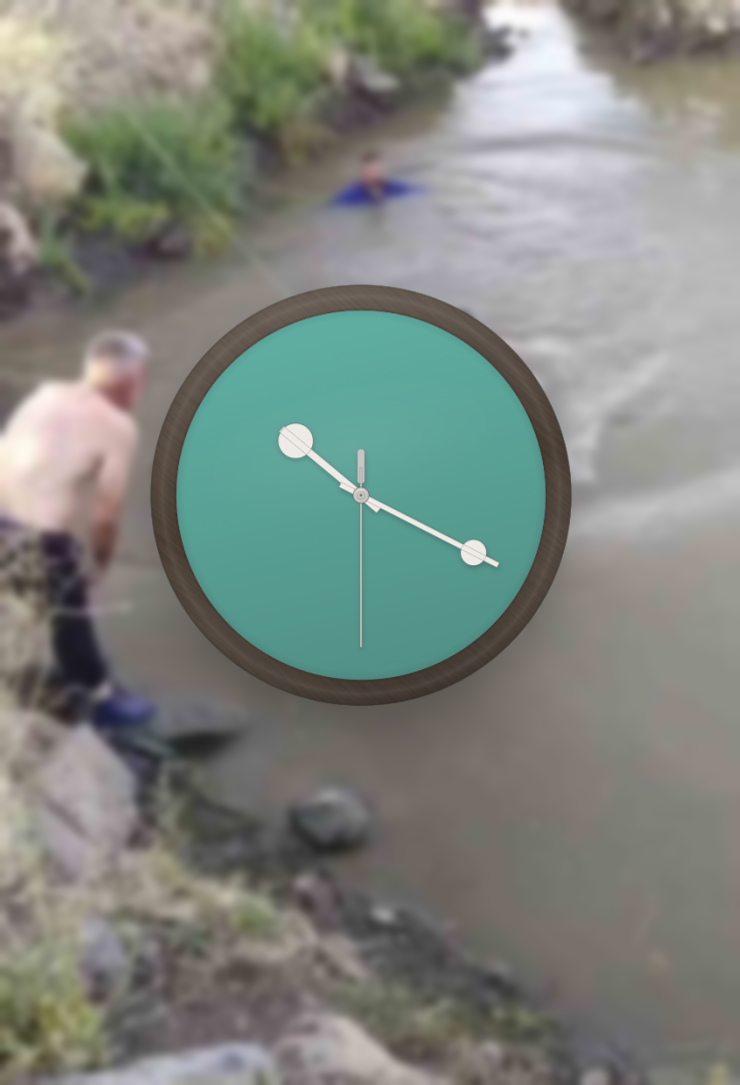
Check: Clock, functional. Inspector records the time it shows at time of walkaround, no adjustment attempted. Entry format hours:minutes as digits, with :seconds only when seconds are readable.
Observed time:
10:19:30
